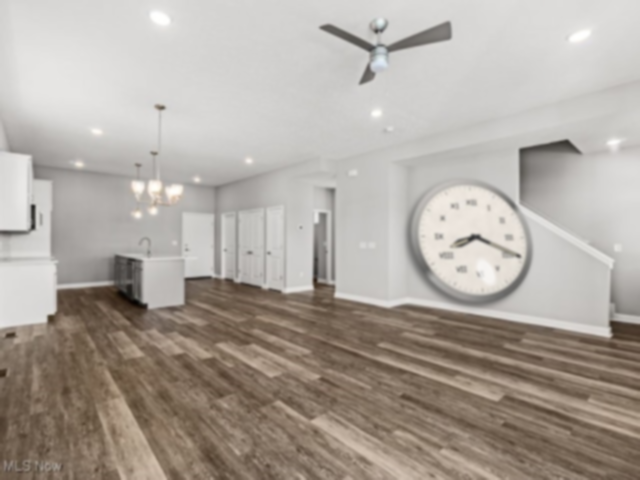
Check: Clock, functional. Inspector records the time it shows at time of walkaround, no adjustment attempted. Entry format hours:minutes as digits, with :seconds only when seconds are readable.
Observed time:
8:19
